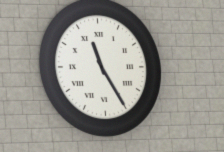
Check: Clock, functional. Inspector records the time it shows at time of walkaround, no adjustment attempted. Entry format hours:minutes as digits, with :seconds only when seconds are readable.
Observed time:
11:25
